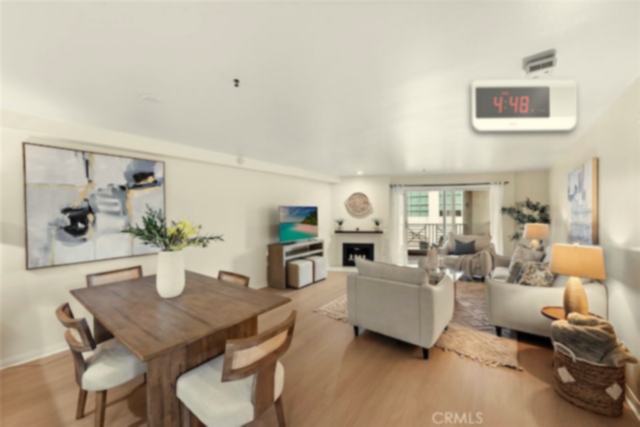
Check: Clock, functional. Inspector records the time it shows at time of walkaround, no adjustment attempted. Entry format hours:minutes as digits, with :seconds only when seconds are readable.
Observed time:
4:48
